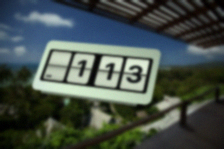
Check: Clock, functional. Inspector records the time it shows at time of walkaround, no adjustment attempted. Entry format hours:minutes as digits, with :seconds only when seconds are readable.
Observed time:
1:13
